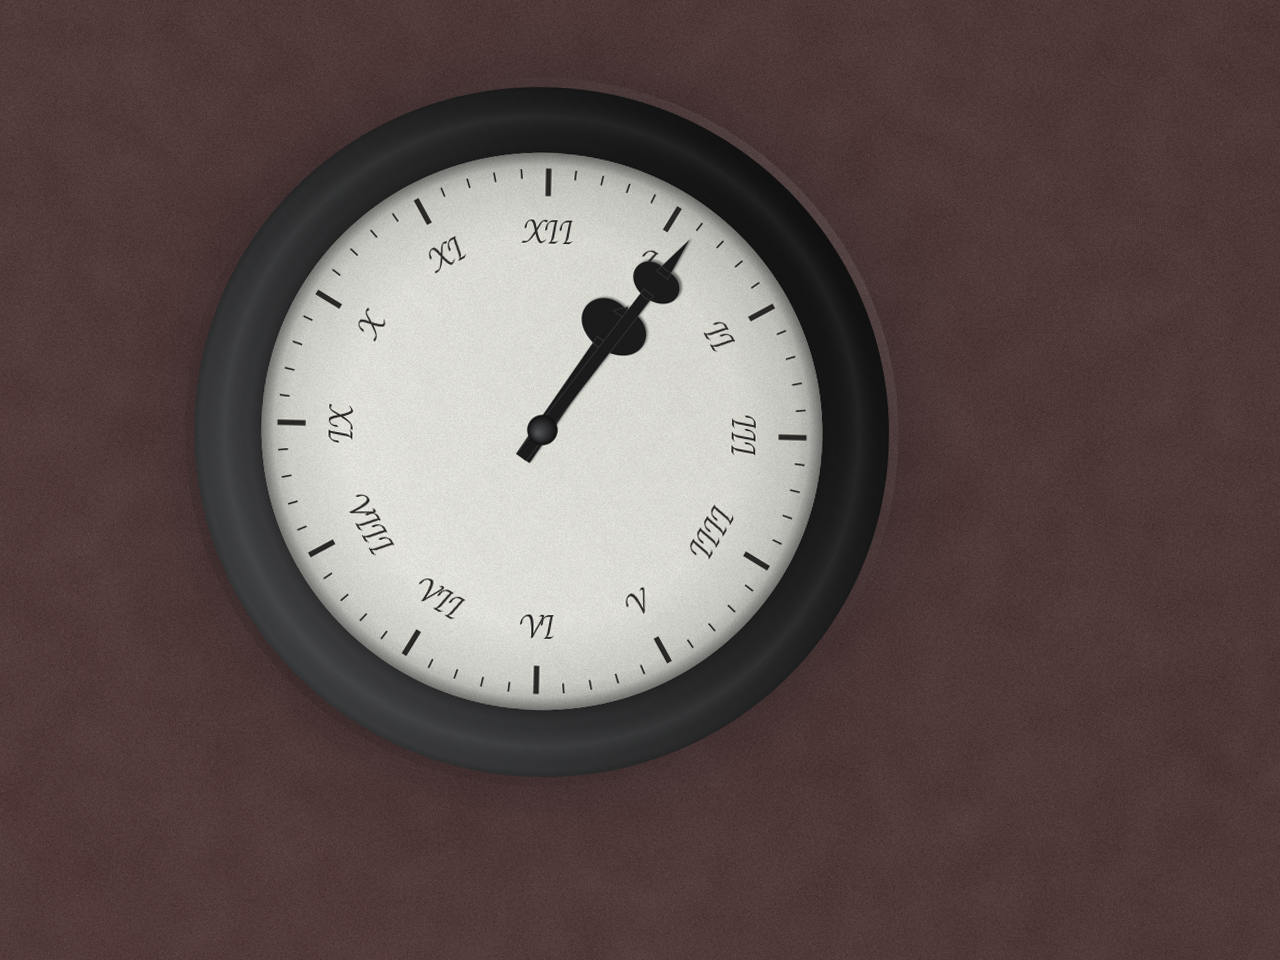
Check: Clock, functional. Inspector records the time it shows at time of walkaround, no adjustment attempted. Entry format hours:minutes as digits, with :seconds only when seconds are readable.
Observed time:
1:06
